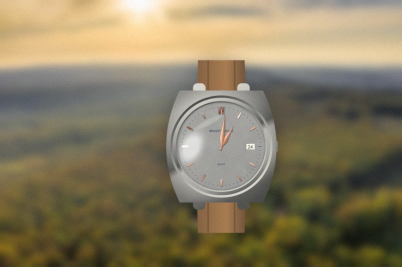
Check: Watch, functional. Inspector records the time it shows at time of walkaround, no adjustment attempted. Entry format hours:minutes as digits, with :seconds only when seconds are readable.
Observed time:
1:01
